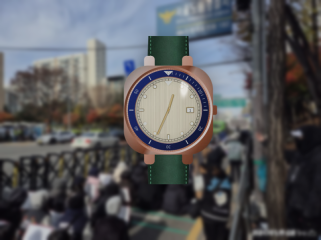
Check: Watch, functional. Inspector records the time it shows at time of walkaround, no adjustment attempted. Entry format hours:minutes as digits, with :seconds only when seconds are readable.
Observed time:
12:34
